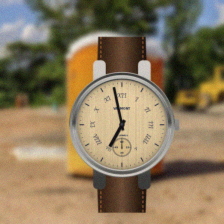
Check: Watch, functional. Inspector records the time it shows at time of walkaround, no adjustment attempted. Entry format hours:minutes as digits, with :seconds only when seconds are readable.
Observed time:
6:58
